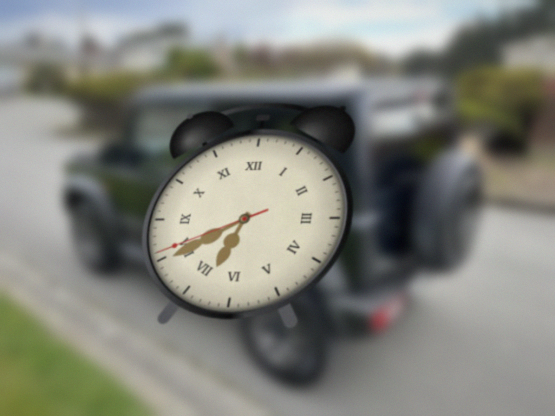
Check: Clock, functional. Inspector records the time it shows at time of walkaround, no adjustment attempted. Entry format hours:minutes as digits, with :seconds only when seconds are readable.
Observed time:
6:39:41
